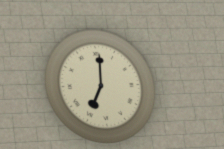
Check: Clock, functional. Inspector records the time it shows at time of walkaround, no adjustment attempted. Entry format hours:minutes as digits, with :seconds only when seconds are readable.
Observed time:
7:01
